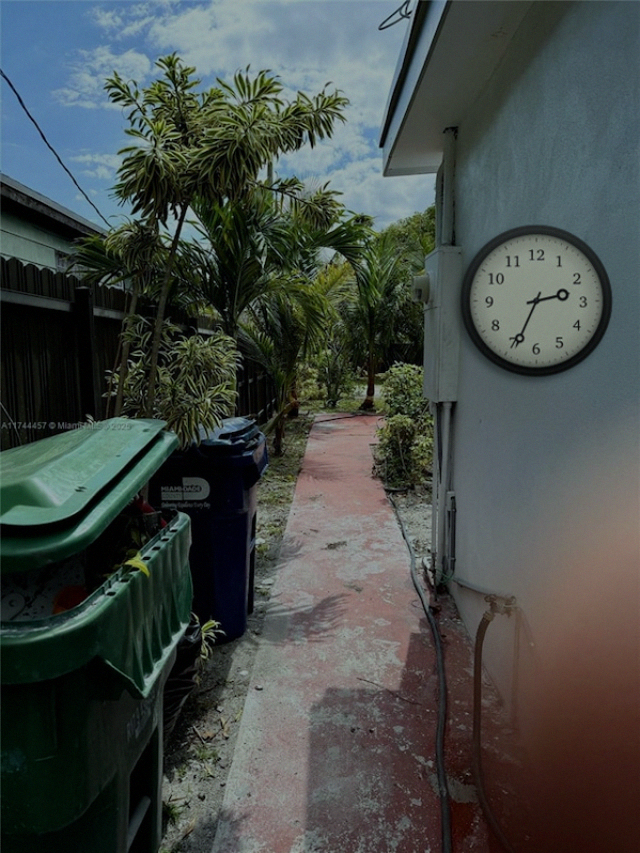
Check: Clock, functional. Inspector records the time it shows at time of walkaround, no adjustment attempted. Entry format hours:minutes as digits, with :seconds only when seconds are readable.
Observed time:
2:34
